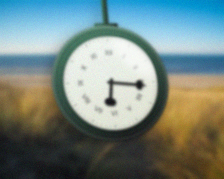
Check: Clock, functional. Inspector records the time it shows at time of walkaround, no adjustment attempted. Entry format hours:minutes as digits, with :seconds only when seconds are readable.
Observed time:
6:16
